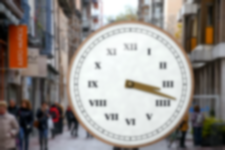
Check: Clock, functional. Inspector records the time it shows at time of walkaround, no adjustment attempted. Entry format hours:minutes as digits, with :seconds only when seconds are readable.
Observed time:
3:18
